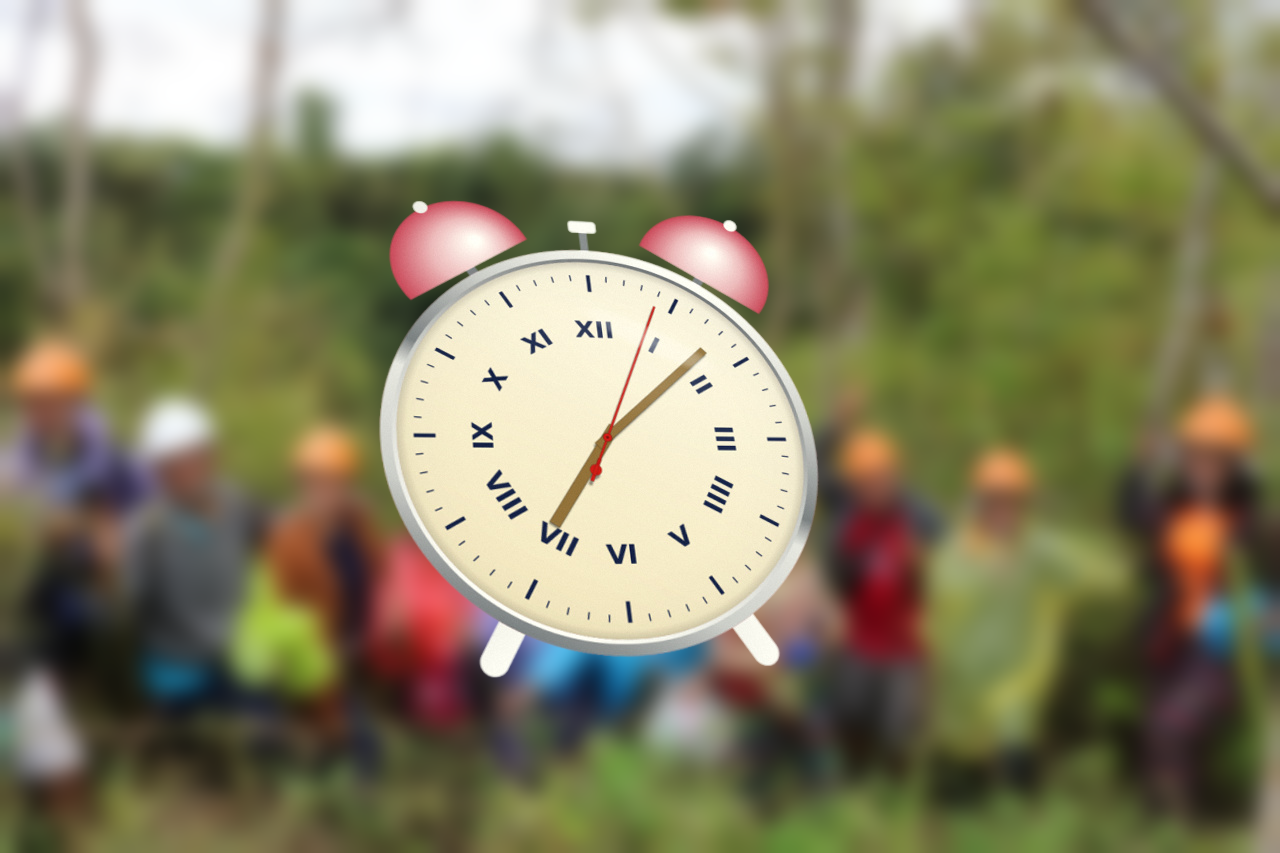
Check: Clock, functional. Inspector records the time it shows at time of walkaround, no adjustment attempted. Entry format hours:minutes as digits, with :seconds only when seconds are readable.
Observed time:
7:08:04
